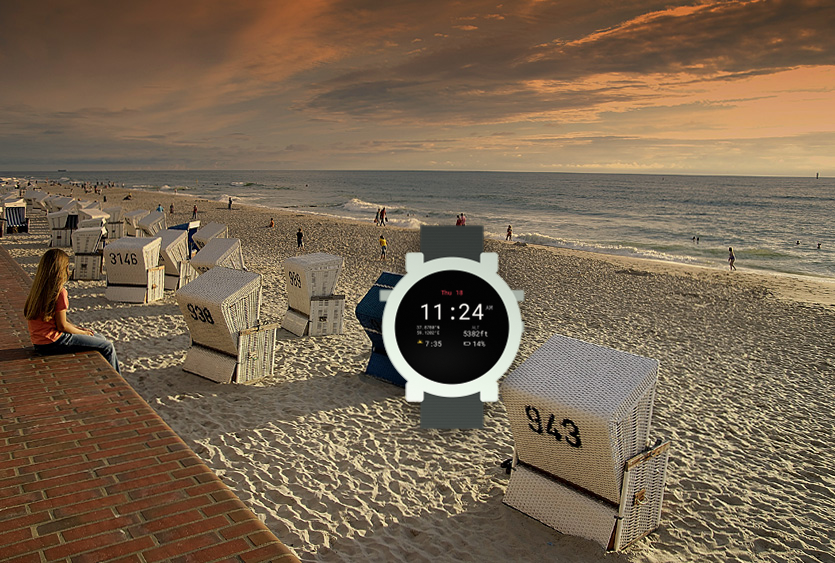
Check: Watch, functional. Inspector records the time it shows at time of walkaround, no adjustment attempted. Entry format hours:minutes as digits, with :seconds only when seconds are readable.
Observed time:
11:24
